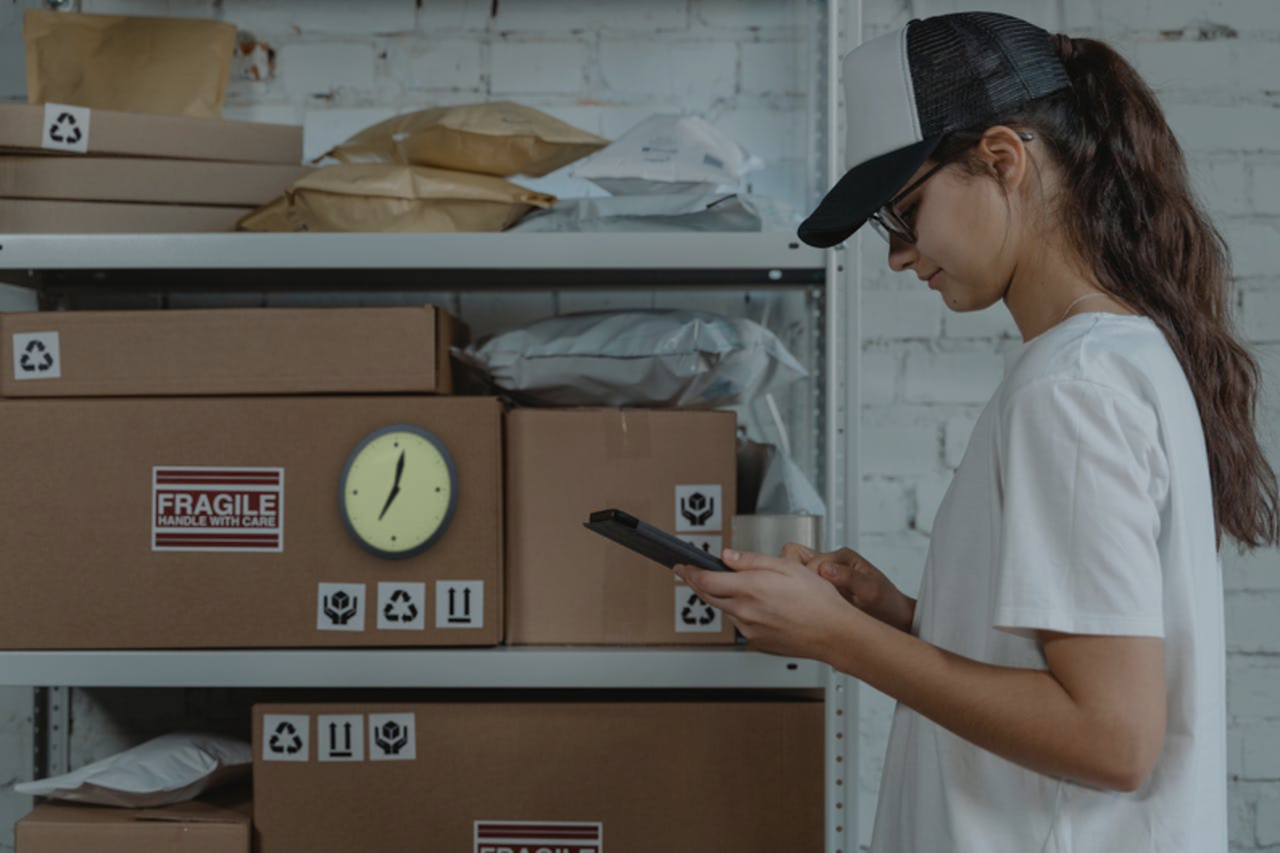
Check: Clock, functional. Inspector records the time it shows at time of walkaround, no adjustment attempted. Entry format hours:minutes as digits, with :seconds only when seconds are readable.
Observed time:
7:02
